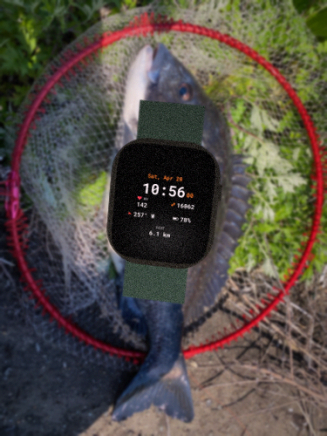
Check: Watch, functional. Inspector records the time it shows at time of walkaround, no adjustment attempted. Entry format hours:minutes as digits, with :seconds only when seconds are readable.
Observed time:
10:56
